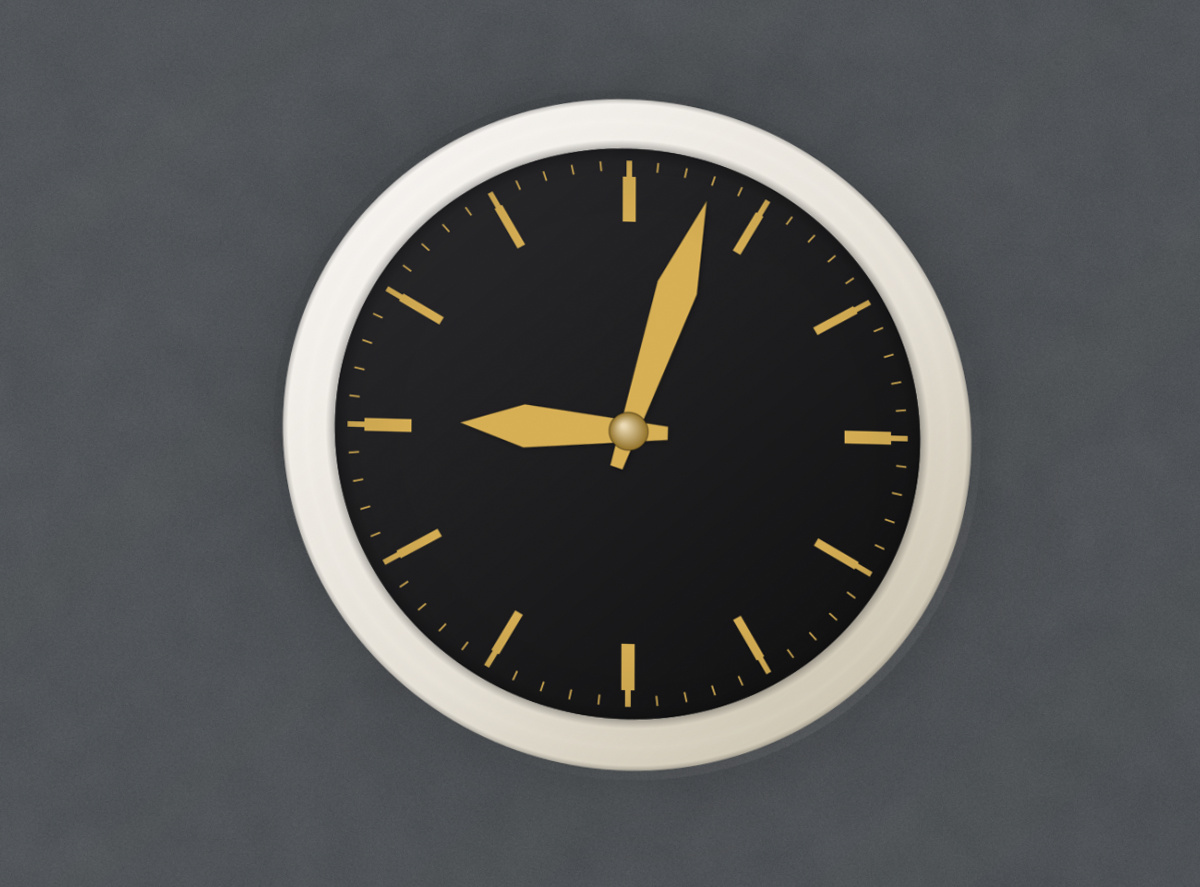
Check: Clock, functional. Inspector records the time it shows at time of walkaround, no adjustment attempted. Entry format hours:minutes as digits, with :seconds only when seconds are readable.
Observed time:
9:03
